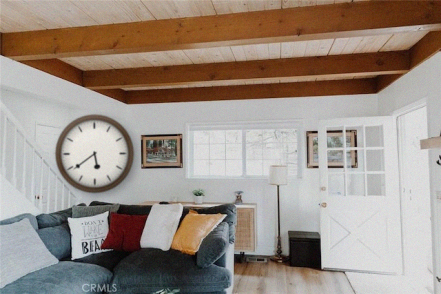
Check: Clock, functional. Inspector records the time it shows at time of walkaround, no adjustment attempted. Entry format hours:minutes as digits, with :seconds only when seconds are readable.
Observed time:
5:39
